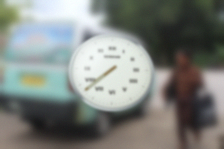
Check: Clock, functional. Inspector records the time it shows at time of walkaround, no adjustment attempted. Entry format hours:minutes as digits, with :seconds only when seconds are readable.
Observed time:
7:38
